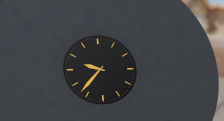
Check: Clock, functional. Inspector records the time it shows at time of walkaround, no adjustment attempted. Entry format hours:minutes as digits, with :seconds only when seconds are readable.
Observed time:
9:37
